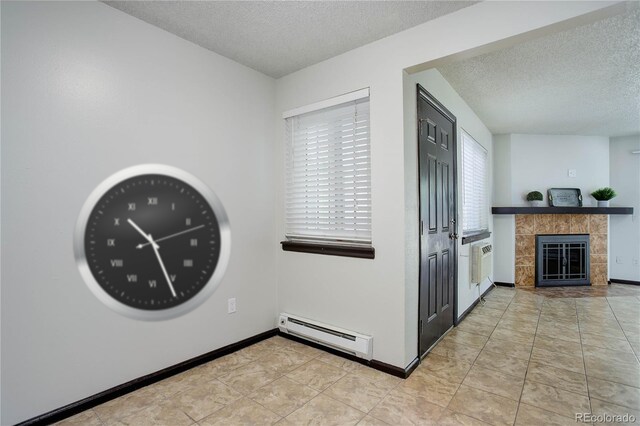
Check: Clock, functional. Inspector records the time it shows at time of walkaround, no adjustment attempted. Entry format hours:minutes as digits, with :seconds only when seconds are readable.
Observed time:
10:26:12
